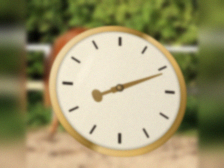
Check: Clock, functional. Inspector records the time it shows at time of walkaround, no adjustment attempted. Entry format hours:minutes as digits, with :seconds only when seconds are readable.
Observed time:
8:11
